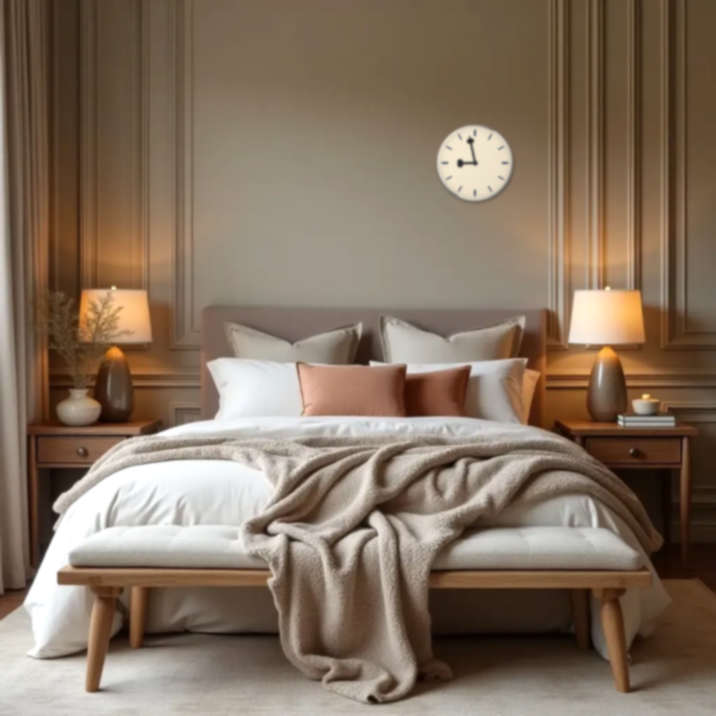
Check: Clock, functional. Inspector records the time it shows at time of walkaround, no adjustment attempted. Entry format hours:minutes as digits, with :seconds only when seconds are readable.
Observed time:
8:58
